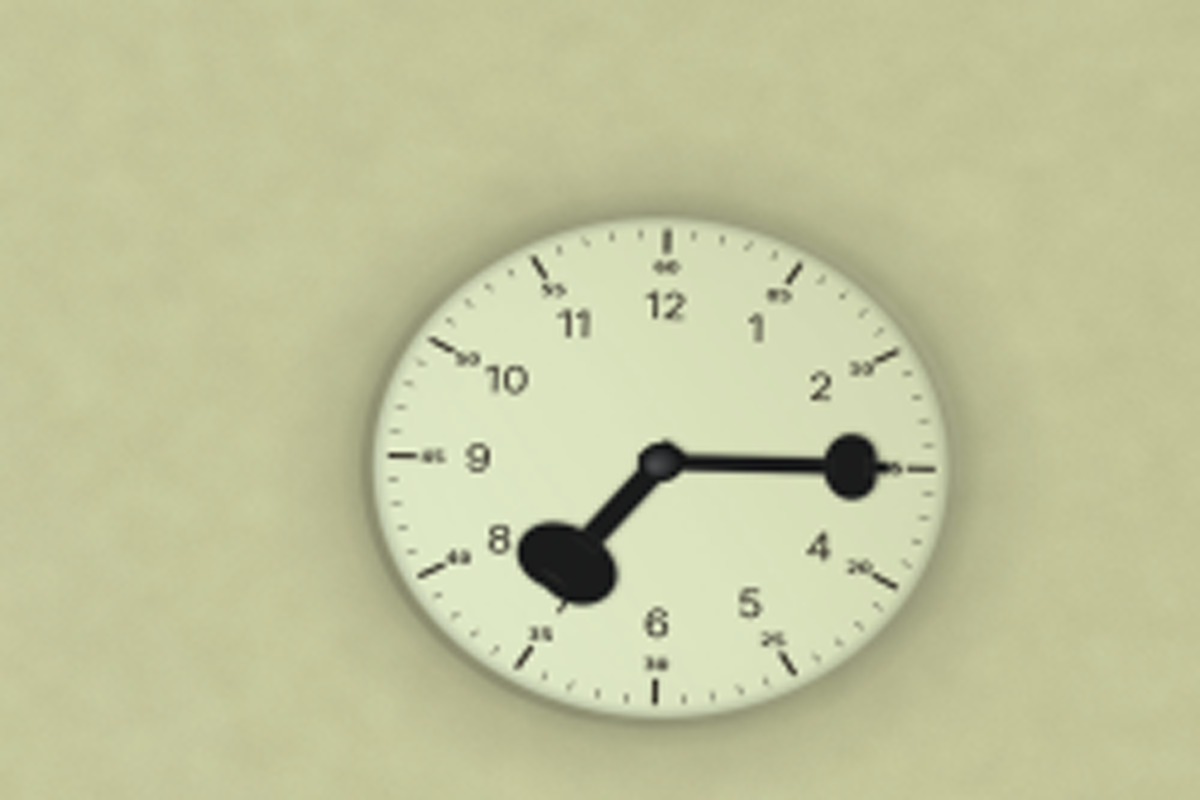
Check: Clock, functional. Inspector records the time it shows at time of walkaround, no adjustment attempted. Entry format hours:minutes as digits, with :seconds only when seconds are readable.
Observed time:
7:15
